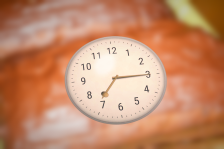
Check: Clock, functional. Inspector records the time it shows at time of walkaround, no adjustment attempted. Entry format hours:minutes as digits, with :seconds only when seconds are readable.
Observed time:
7:15
